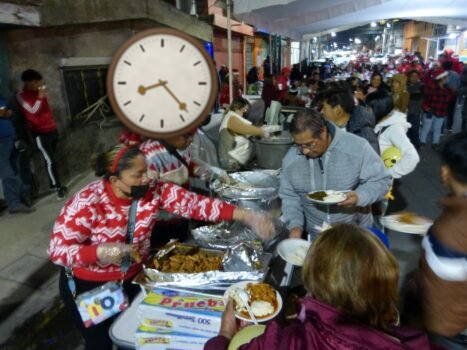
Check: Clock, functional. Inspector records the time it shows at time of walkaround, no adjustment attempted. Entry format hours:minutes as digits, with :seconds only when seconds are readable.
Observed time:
8:23
